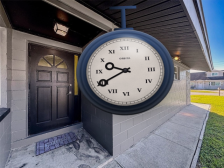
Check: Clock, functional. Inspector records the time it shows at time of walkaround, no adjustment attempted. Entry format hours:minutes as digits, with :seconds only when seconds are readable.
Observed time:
9:40
